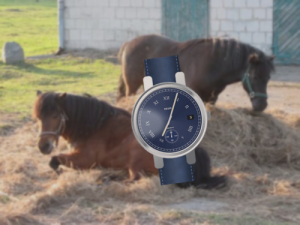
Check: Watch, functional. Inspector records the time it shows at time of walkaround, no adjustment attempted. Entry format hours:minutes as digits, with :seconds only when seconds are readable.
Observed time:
7:04
